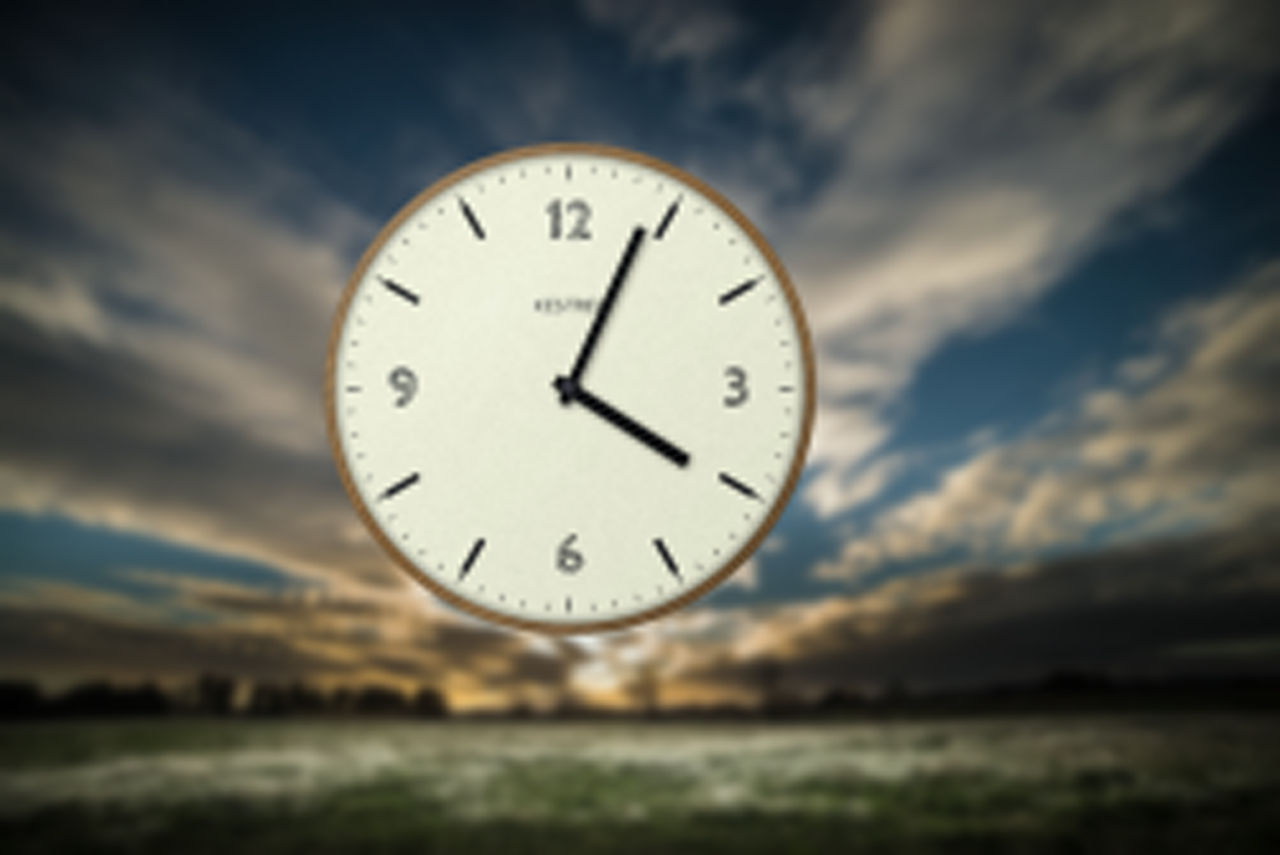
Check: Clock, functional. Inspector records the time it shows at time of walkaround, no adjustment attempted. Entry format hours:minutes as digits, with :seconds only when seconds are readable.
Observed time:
4:04
